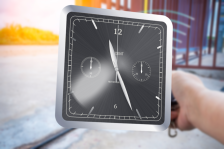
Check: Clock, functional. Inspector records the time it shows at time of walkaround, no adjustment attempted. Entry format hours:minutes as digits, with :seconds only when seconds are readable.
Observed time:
11:26
